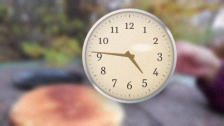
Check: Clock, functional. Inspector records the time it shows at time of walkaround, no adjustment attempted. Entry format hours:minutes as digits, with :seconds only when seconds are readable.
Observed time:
4:46
